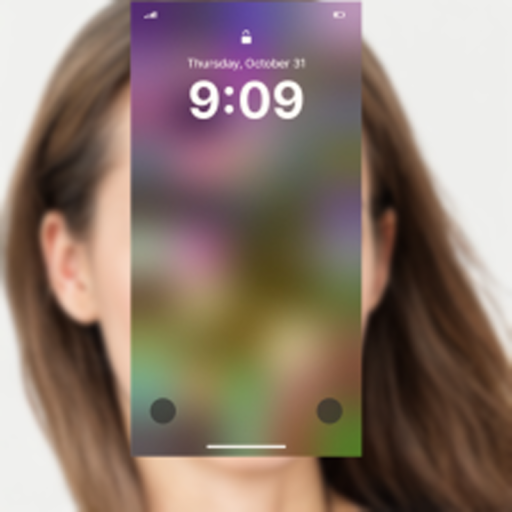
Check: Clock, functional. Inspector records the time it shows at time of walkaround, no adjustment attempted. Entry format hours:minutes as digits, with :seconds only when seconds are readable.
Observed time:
9:09
